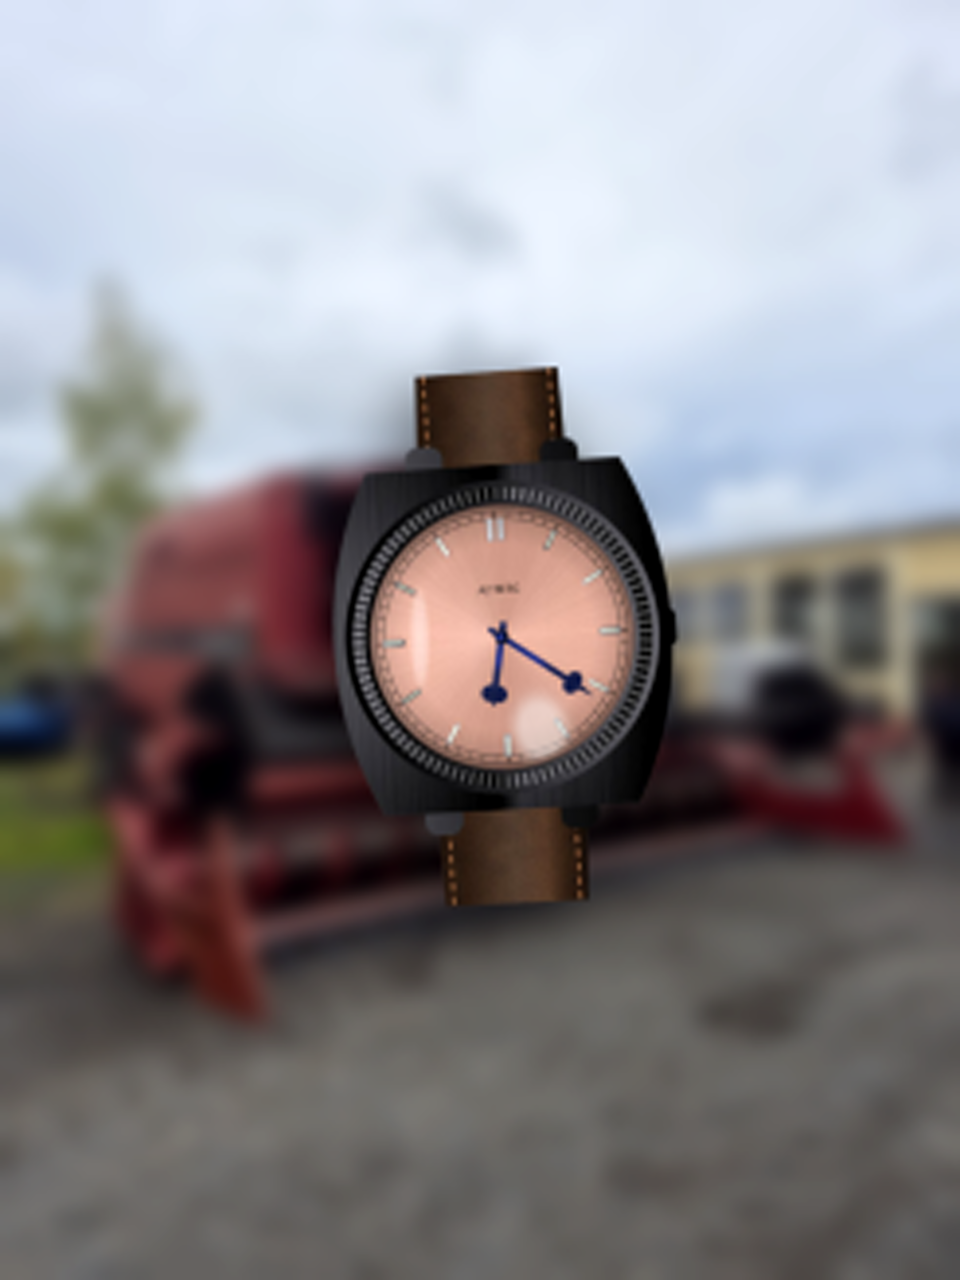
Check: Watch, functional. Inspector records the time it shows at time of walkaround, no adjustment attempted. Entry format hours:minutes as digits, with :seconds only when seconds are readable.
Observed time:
6:21
